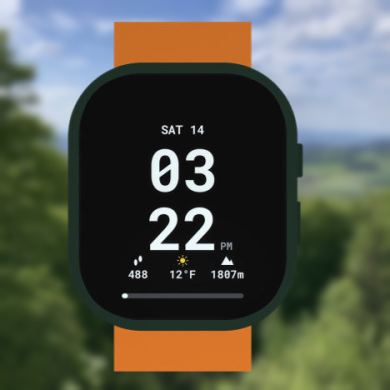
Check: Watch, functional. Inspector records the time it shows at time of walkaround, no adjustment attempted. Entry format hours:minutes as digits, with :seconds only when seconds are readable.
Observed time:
3:22
